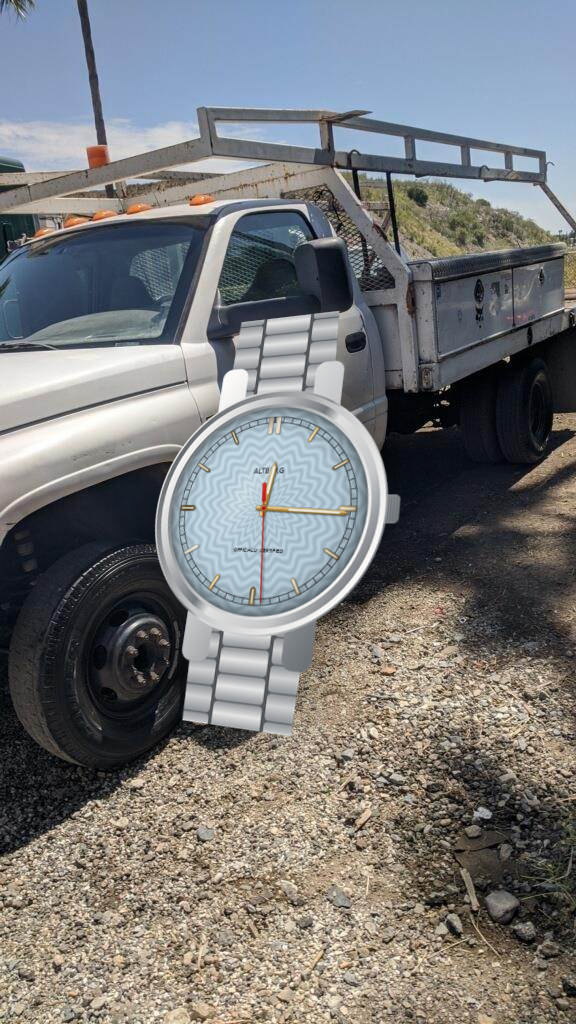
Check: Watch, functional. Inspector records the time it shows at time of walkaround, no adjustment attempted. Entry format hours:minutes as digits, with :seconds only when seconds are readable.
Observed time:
12:15:29
